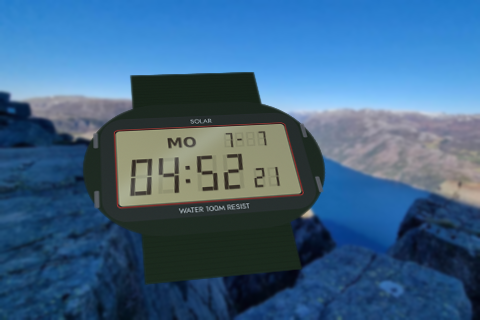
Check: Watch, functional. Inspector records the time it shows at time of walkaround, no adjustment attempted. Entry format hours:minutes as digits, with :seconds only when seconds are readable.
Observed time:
4:52:21
